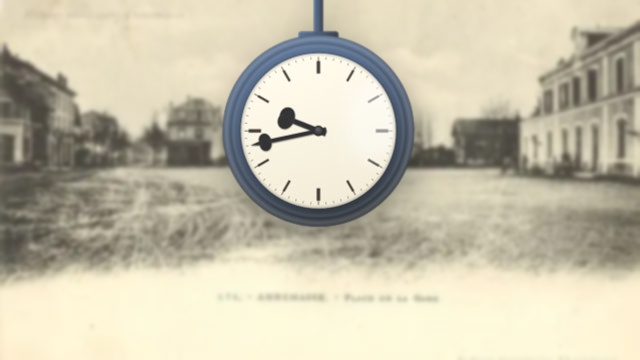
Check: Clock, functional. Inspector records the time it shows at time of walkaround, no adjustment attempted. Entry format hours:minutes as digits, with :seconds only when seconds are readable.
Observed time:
9:43
